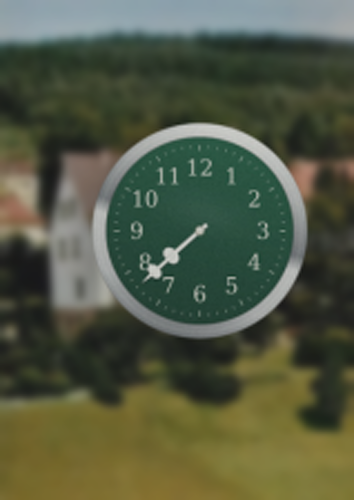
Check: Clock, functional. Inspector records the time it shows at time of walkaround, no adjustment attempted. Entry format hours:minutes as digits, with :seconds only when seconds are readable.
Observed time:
7:38
